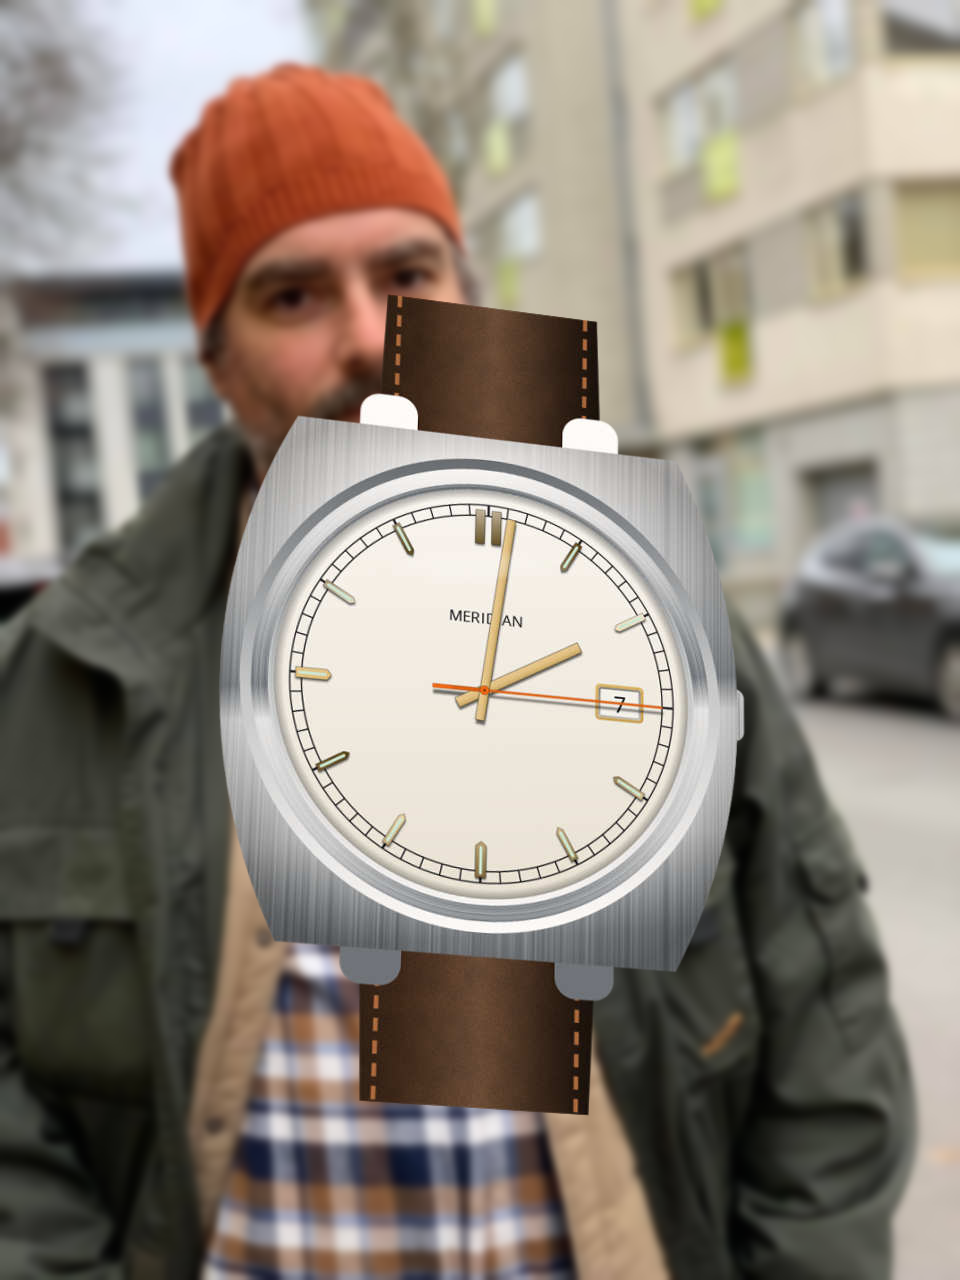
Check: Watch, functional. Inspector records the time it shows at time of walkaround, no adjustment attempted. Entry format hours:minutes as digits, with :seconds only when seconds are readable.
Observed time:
2:01:15
